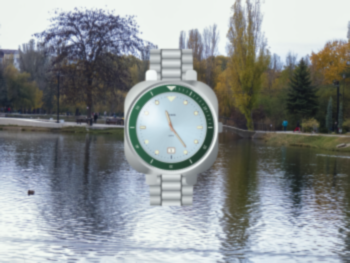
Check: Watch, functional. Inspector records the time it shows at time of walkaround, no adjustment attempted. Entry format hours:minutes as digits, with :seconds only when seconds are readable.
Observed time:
11:24
